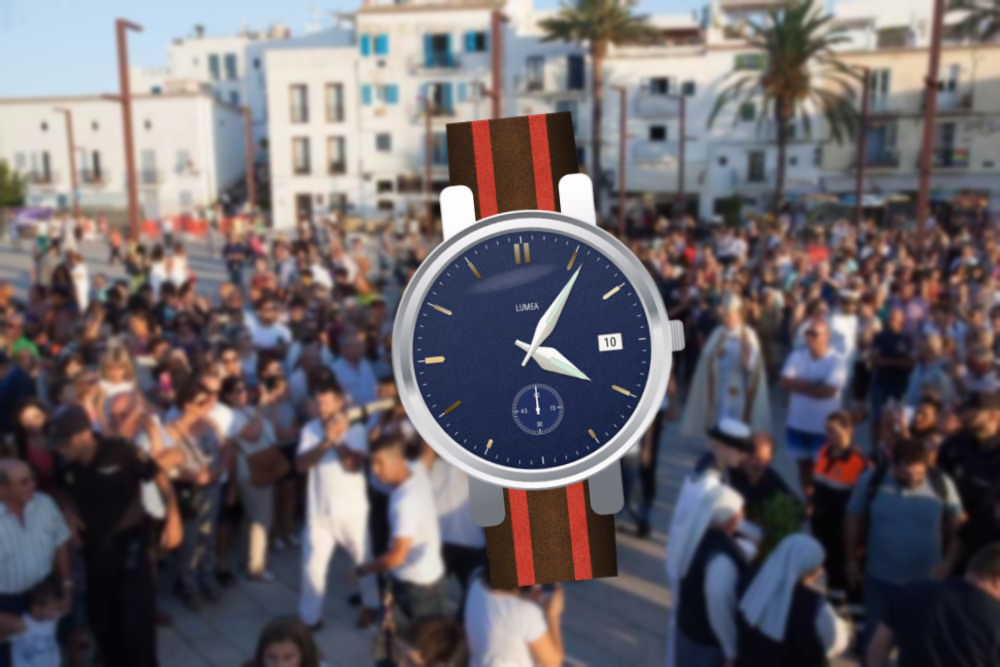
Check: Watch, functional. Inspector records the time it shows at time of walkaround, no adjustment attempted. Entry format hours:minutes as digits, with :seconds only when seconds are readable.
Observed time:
4:06
